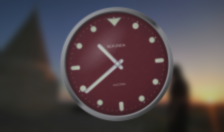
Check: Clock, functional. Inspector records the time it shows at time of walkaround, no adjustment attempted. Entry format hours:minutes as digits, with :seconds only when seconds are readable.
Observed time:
10:39
